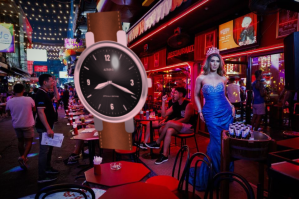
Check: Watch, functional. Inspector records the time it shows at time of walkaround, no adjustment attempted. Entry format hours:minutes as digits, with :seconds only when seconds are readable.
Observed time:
8:19
